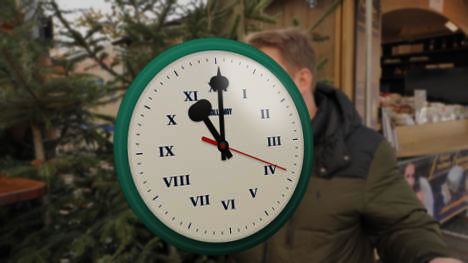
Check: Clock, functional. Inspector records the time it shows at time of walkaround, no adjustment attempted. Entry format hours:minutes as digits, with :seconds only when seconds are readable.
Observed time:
11:00:19
